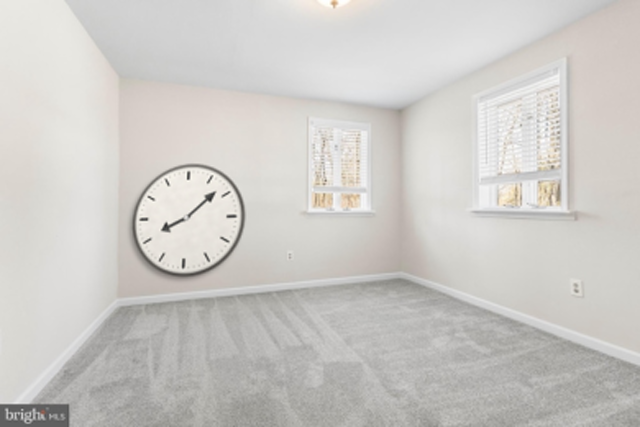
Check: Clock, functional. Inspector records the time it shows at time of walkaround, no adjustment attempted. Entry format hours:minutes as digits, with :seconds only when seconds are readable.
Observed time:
8:08
